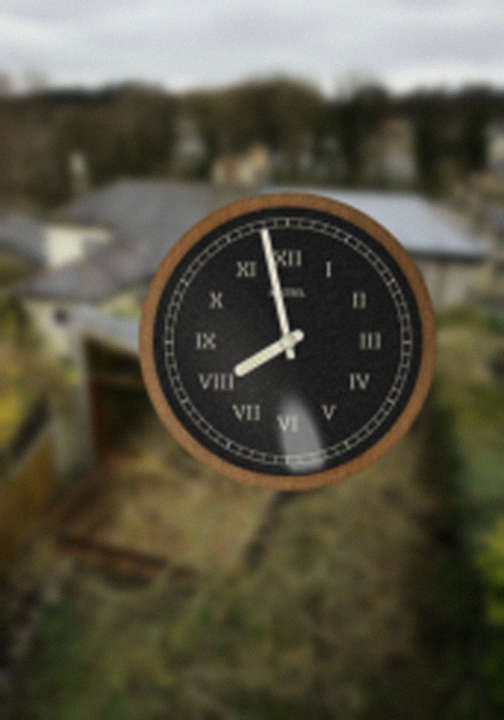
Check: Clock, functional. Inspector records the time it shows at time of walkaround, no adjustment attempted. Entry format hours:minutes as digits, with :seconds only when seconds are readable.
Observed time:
7:58
